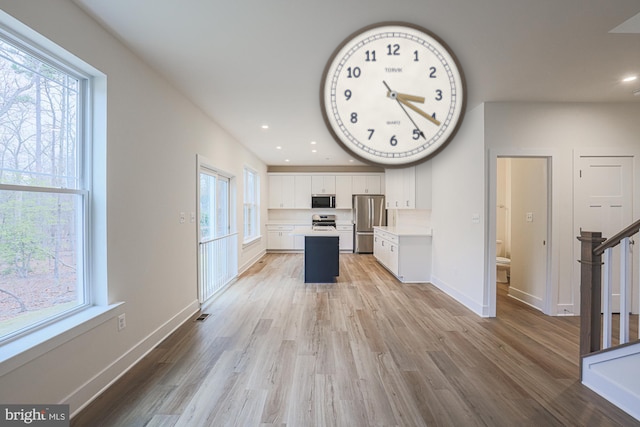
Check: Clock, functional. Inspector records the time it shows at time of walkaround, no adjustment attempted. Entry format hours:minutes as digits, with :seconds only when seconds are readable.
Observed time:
3:20:24
